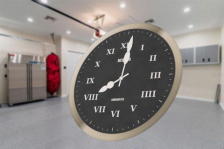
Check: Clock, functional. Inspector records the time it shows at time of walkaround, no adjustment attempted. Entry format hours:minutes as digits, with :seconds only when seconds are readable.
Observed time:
8:01
